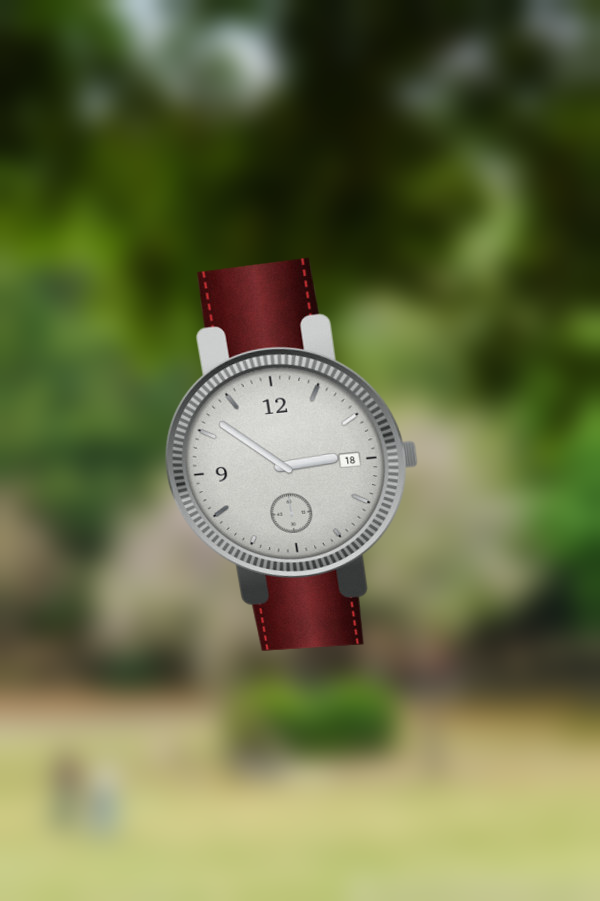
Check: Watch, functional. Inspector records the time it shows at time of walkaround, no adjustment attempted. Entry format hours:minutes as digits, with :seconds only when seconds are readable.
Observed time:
2:52
